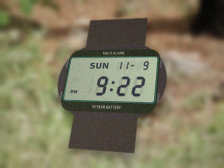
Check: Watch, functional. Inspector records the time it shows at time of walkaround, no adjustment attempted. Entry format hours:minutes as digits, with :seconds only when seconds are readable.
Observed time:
9:22
